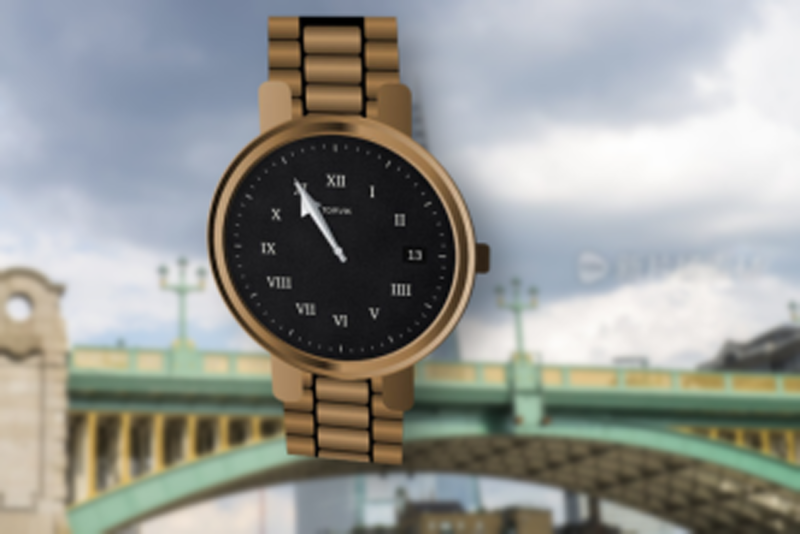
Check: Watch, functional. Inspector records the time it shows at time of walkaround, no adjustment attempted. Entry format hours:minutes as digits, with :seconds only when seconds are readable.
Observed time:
10:55
